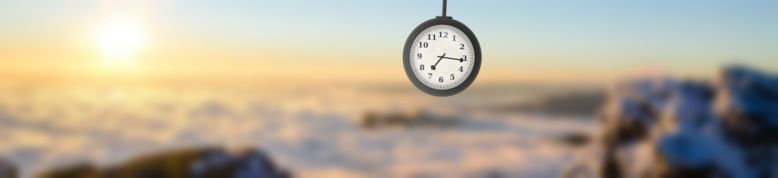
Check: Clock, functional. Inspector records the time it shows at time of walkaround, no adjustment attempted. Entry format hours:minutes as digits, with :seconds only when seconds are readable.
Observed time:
7:16
